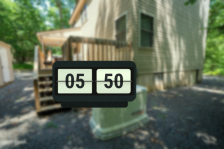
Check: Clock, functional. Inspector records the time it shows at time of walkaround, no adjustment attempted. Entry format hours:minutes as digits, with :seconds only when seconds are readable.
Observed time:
5:50
